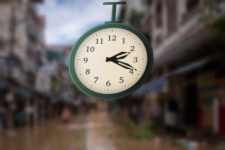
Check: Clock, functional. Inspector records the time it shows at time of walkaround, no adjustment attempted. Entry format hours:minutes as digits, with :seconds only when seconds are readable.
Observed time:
2:19
